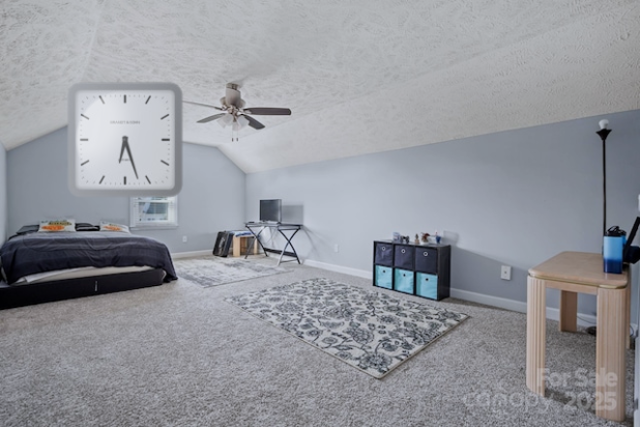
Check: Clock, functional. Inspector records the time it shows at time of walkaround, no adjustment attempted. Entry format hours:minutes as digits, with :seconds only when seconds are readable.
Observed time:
6:27
